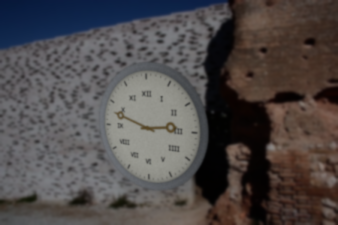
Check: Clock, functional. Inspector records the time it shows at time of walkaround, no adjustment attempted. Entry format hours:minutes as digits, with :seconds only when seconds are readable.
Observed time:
2:48
